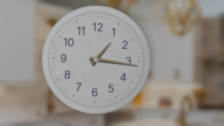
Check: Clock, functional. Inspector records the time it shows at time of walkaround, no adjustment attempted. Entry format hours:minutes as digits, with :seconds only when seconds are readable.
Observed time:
1:16
